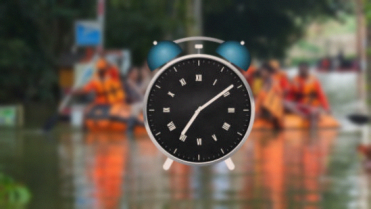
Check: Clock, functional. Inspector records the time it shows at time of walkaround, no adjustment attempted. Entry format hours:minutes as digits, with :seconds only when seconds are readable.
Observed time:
7:09
